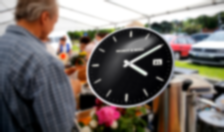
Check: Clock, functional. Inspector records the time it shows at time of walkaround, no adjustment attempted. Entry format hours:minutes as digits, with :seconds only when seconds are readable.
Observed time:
4:10
